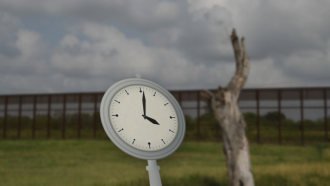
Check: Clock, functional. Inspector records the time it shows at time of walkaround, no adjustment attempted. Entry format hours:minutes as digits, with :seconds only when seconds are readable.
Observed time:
4:01
